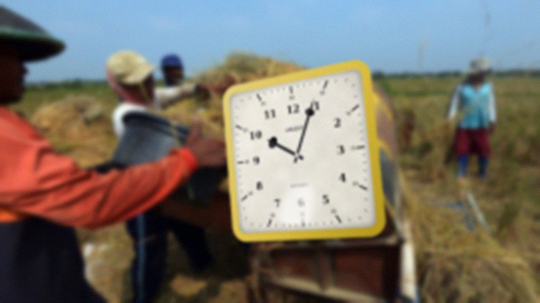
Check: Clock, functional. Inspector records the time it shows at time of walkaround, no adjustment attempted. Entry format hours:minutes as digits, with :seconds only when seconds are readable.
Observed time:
10:04
